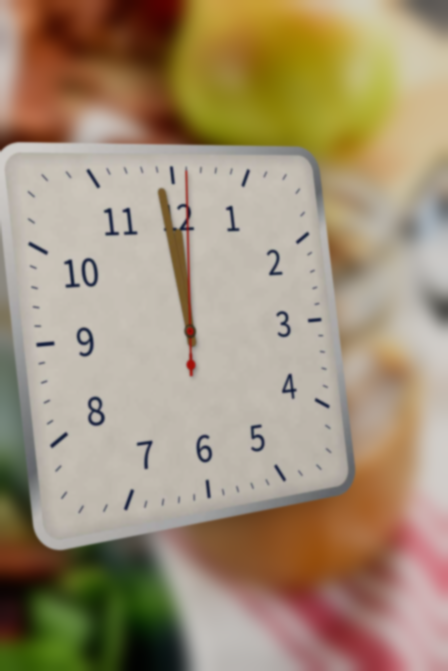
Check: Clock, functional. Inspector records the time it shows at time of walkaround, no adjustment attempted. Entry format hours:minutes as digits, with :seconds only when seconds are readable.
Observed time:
11:59:01
